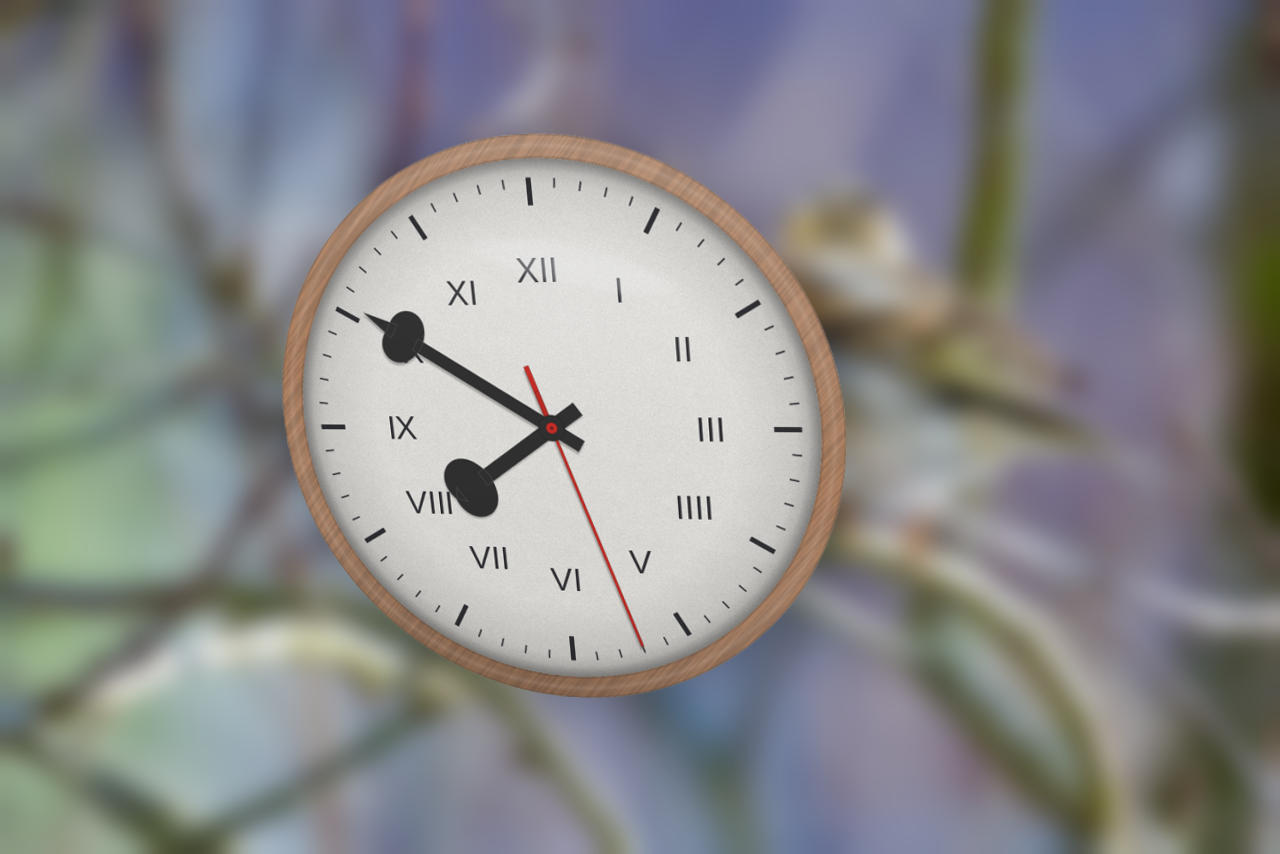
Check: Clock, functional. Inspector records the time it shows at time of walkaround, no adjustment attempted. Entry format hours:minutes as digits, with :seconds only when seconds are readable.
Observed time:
7:50:27
